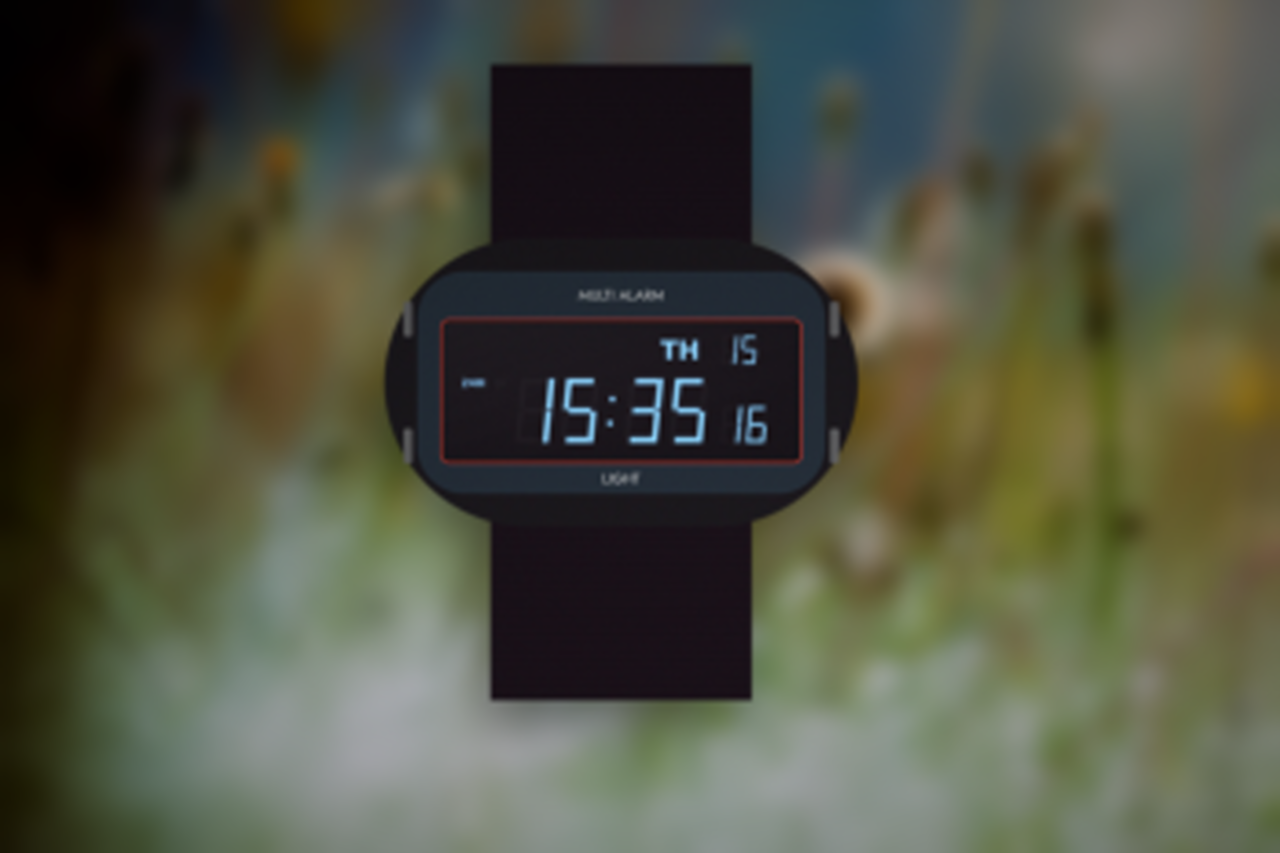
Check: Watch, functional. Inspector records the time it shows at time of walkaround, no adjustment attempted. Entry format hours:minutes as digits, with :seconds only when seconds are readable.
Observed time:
15:35:16
